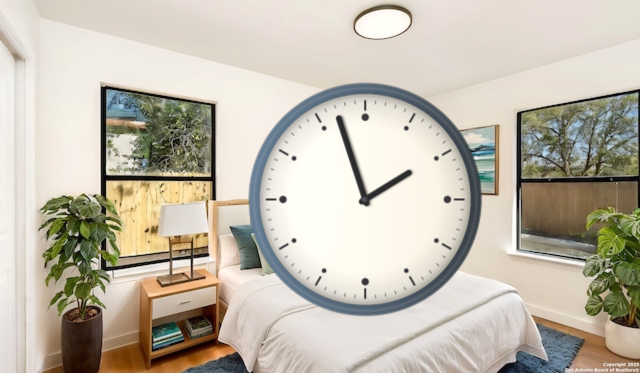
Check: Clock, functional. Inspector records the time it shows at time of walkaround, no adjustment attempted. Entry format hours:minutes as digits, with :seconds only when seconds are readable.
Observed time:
1:57
